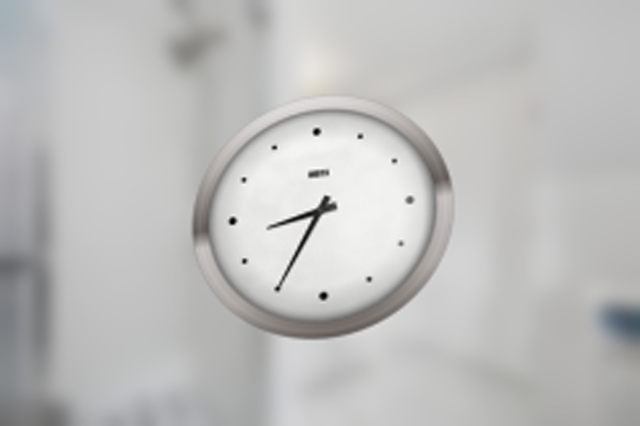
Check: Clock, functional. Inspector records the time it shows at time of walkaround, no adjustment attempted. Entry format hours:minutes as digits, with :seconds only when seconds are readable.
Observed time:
8:35
